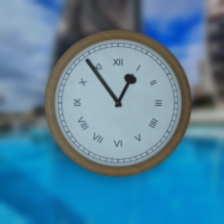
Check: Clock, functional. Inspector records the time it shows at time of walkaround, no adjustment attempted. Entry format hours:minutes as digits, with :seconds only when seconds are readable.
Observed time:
12:54
